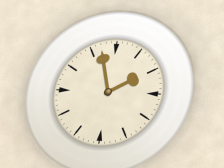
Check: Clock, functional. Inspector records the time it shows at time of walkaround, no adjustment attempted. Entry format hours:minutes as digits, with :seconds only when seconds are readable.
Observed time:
1:57
